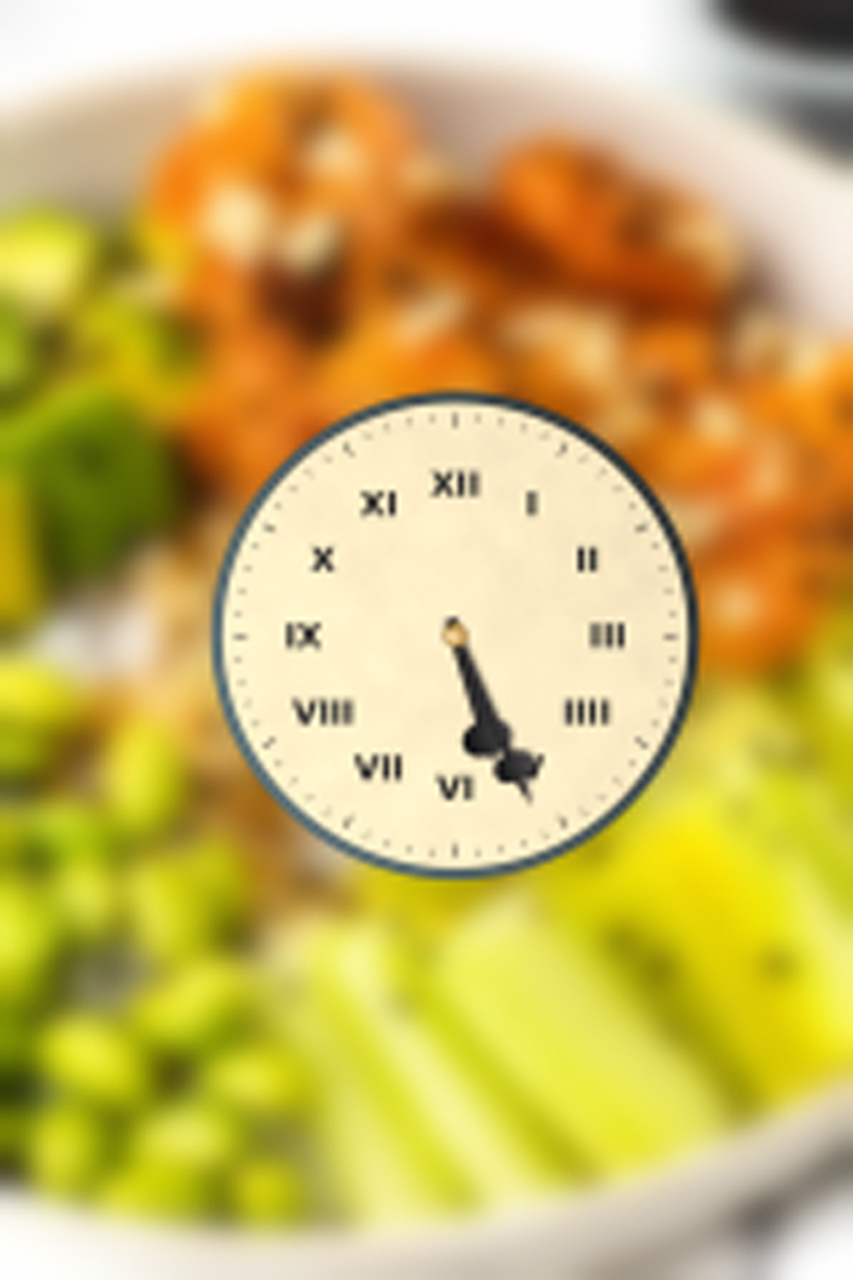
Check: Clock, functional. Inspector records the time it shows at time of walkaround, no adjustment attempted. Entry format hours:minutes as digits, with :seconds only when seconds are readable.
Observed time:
5:26
